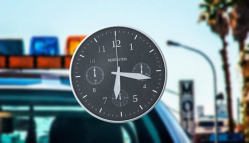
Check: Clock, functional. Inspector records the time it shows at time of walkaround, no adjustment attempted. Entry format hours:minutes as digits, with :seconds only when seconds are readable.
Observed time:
6:17
